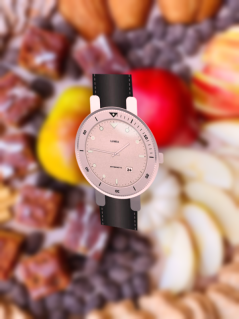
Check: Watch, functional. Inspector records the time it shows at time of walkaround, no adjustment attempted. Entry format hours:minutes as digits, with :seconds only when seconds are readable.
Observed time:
1:46
